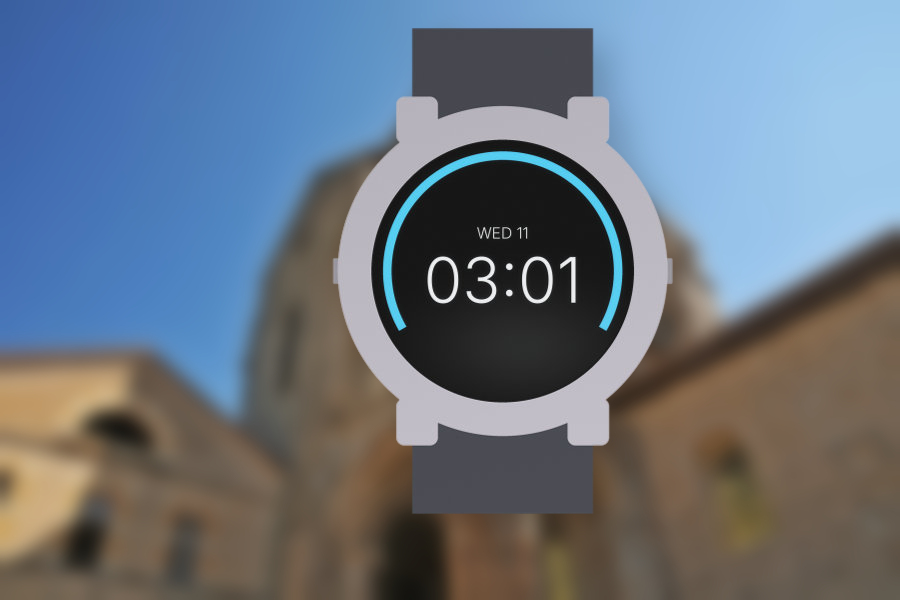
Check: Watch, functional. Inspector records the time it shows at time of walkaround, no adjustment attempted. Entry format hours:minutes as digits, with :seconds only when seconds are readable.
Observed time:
3:01
